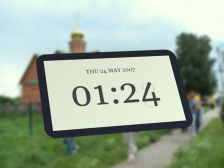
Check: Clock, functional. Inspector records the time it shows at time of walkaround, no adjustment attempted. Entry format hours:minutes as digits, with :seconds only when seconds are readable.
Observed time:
1:24
